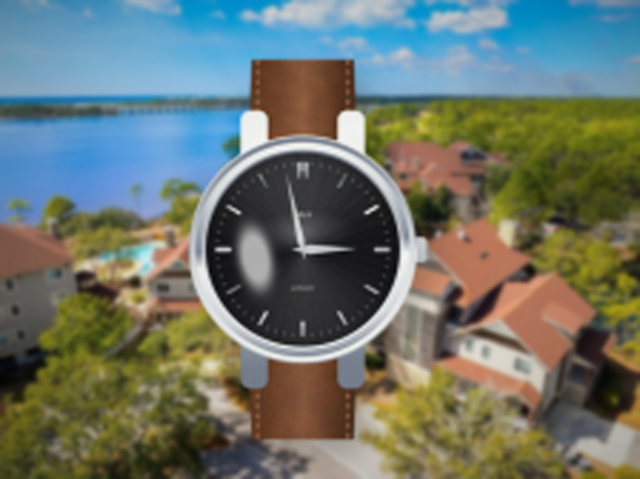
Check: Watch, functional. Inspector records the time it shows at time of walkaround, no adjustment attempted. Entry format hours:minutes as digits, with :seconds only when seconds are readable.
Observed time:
2:58
